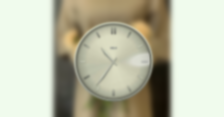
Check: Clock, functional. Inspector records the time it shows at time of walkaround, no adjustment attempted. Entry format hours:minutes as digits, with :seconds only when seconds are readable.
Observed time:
10:36
